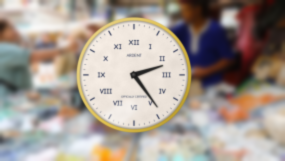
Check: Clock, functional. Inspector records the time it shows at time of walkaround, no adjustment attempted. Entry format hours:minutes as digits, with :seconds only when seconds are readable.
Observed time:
2:24
